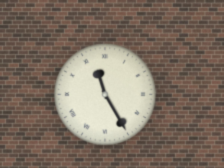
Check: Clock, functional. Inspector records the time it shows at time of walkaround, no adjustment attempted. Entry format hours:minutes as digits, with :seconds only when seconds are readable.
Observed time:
11:25
